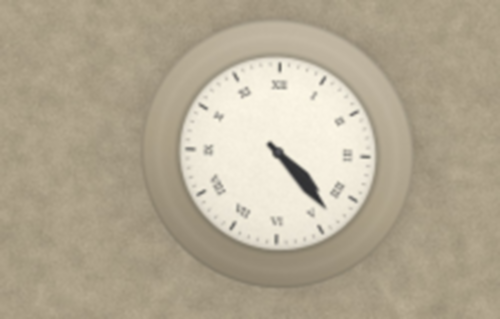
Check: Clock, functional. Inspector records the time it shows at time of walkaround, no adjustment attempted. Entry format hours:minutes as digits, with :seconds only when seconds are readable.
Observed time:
4:23
